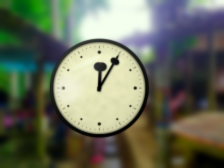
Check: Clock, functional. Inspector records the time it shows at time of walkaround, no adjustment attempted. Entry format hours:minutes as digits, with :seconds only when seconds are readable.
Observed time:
12:05
